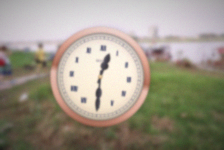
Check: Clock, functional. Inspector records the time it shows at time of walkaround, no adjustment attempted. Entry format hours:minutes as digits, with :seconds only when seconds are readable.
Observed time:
12:30
